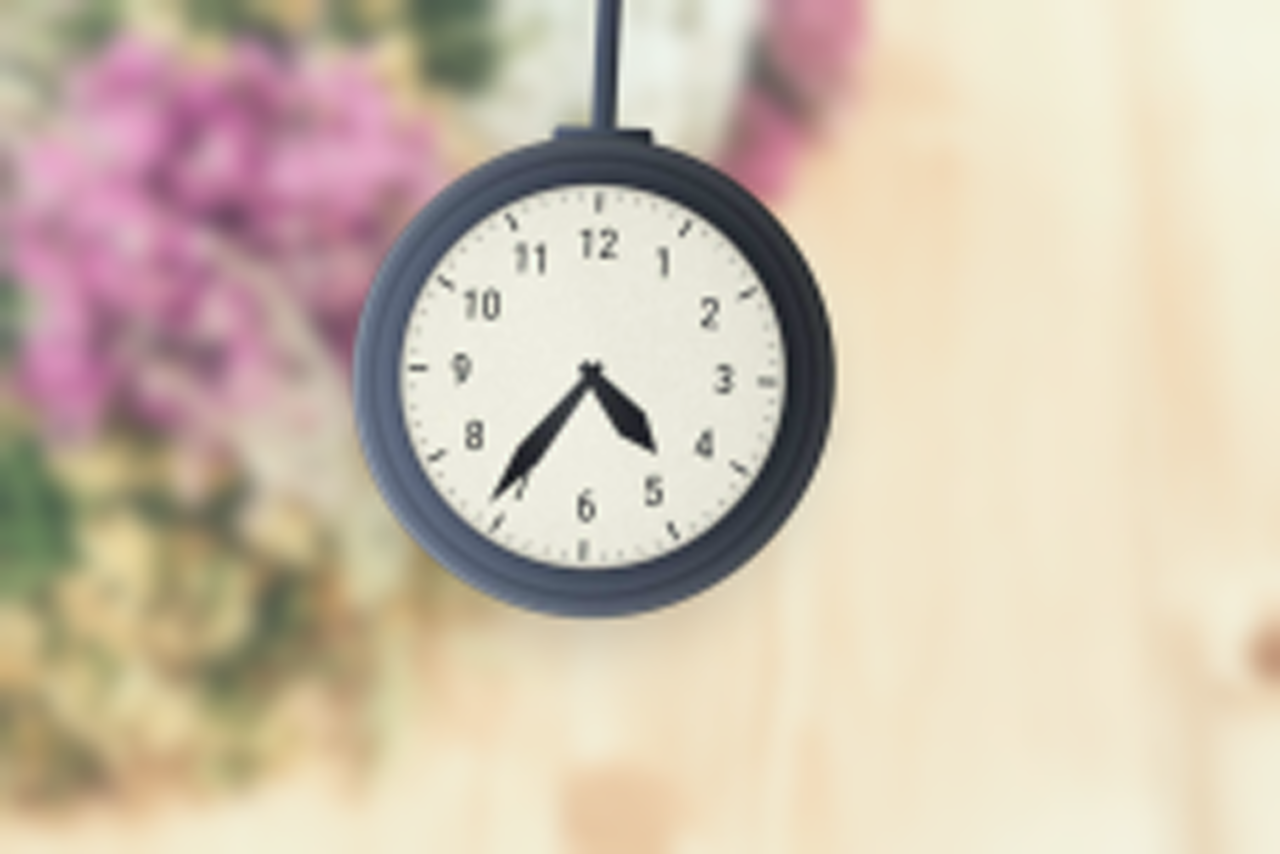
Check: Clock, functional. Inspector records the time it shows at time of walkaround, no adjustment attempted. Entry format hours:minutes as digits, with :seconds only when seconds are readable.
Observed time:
4:36
